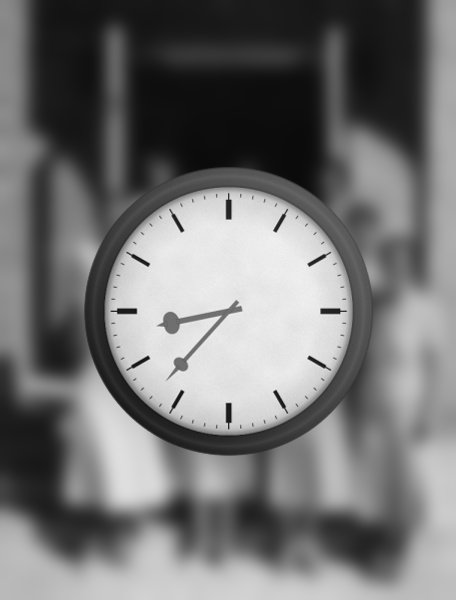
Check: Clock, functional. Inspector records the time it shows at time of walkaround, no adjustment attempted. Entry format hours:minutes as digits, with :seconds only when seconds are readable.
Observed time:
8:37
